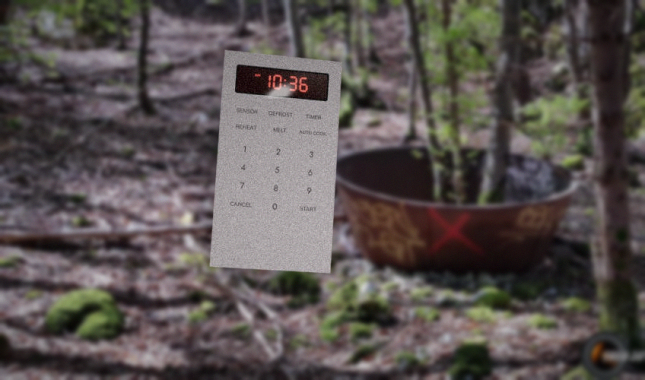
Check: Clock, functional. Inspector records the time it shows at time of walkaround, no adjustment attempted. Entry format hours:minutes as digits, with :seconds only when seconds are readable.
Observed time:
10:36
